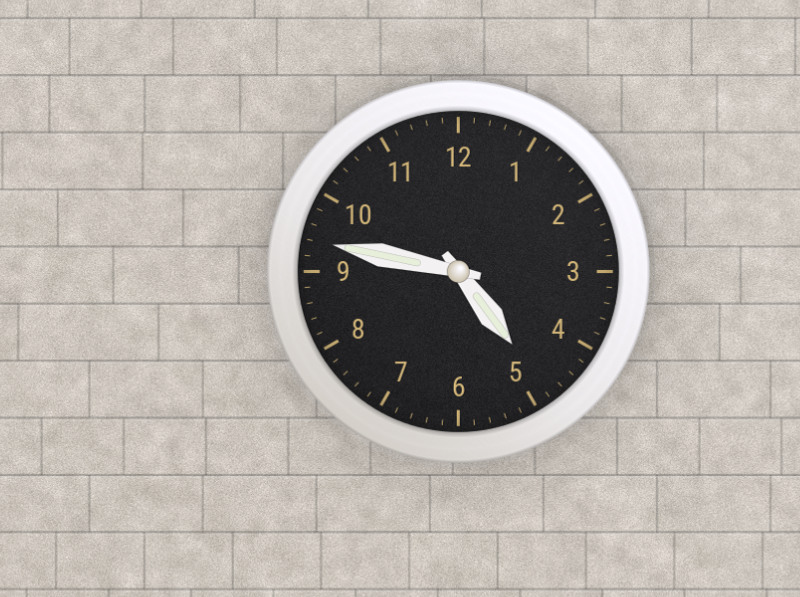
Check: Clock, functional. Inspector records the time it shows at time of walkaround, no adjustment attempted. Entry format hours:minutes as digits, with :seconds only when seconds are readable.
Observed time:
4:47
